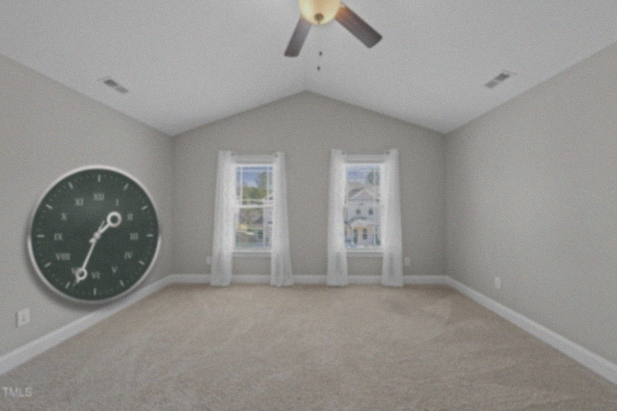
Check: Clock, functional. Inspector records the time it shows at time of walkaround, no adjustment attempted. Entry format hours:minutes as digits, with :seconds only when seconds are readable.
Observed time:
1:33:34
